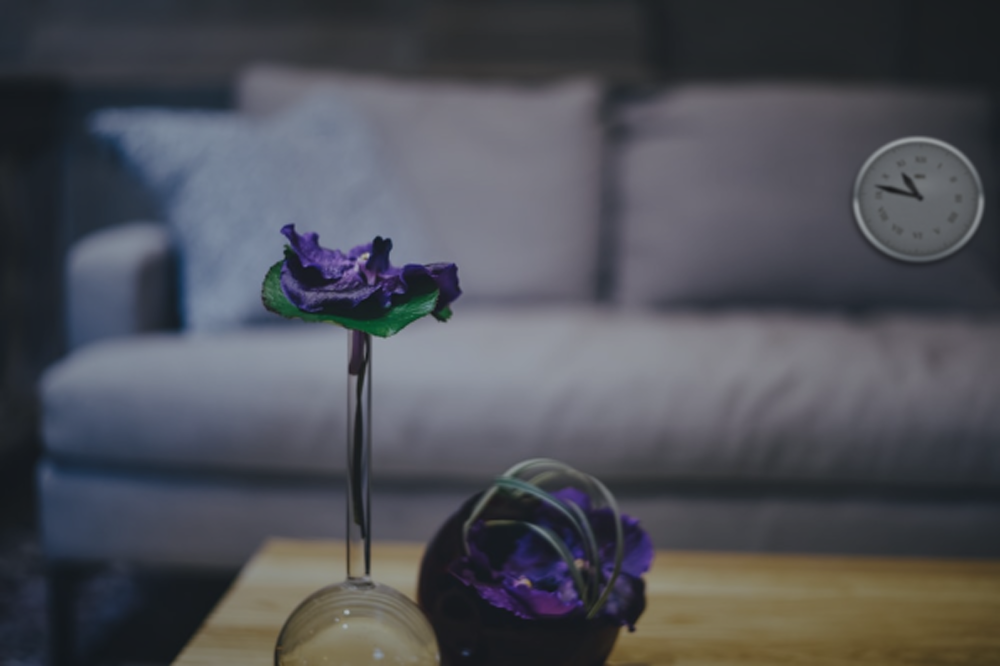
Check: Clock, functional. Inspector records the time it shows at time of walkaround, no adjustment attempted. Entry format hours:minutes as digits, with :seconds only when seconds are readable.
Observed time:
10:47
